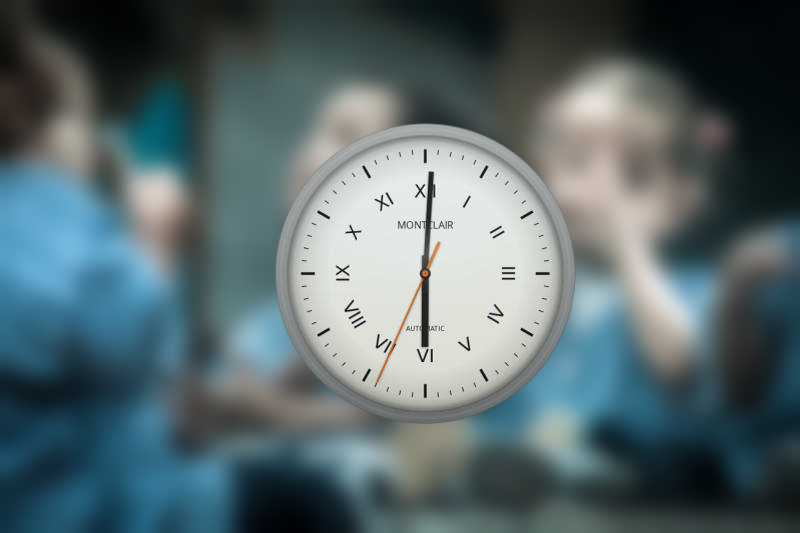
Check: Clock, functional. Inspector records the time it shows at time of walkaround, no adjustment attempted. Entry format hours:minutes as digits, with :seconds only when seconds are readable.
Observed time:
6:00:34
